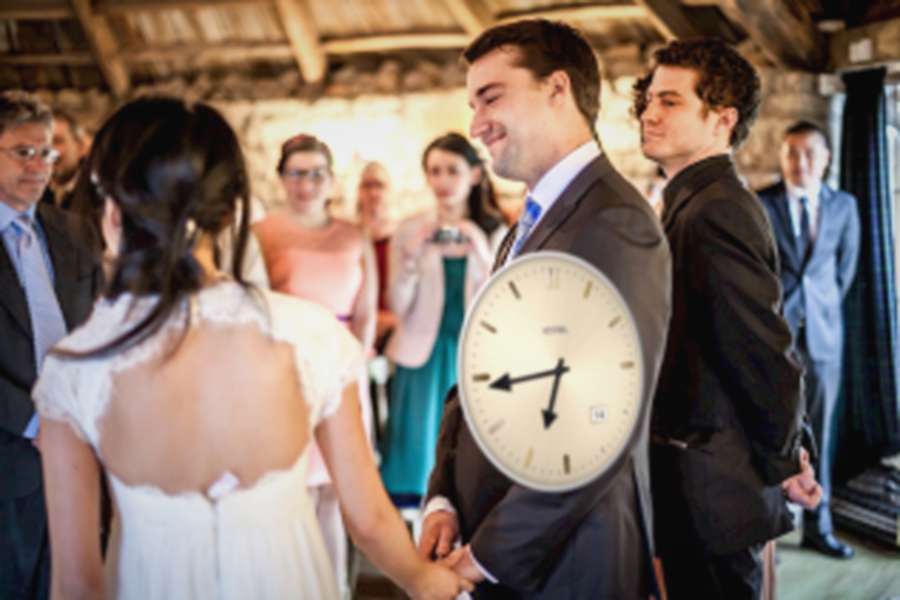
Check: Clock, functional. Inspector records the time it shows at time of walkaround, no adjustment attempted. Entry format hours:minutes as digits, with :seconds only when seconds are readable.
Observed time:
6:44
